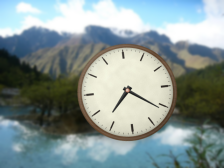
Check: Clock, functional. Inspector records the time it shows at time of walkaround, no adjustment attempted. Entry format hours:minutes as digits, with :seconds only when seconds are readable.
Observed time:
7:21
